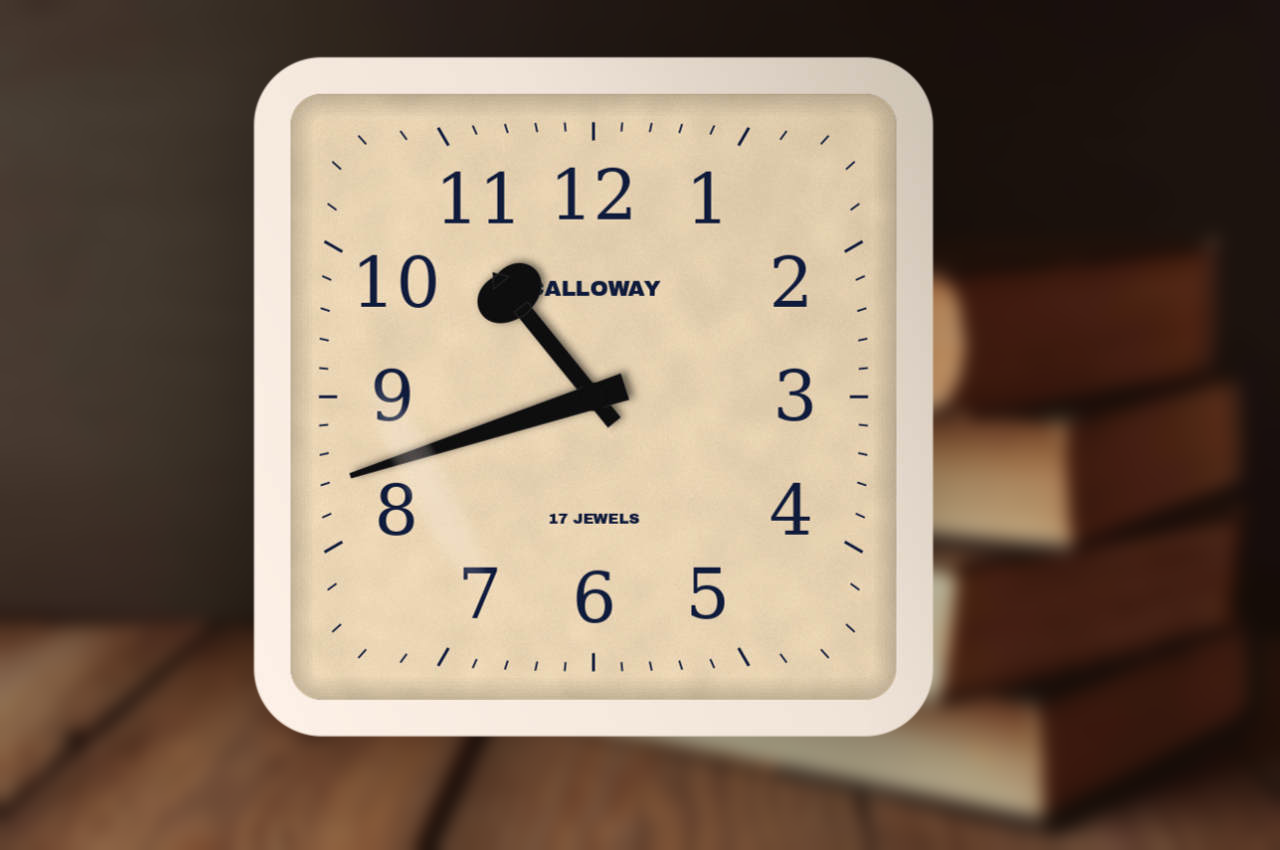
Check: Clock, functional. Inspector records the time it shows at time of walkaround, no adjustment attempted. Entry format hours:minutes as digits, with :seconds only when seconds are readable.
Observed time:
10:42
